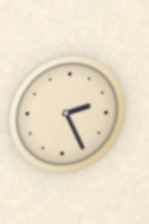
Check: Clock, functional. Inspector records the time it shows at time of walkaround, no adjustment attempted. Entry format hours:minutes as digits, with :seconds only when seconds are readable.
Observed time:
2:25
